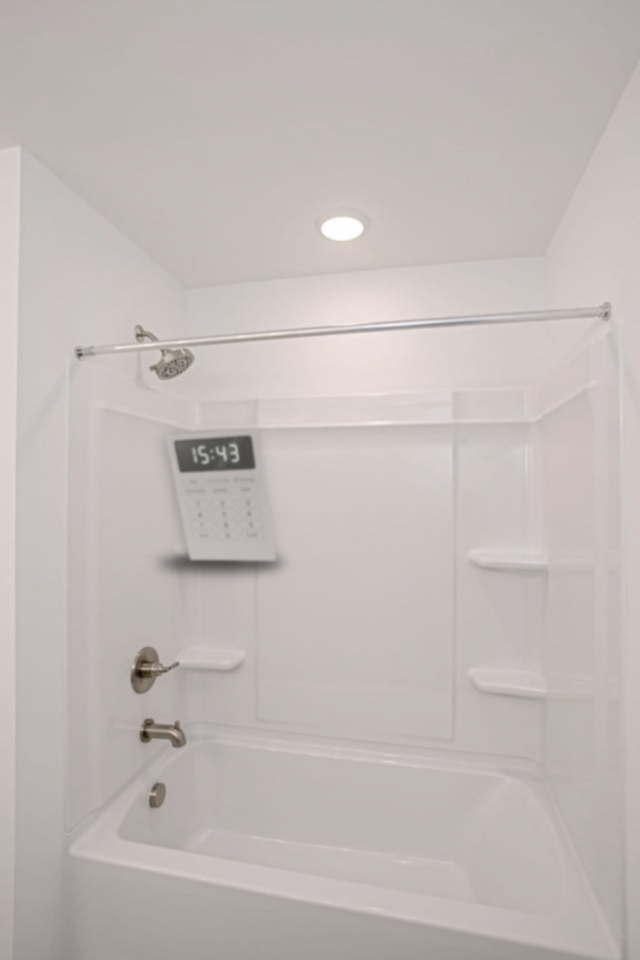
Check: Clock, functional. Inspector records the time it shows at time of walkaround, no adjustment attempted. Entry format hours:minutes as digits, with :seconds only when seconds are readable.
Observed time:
15:43
